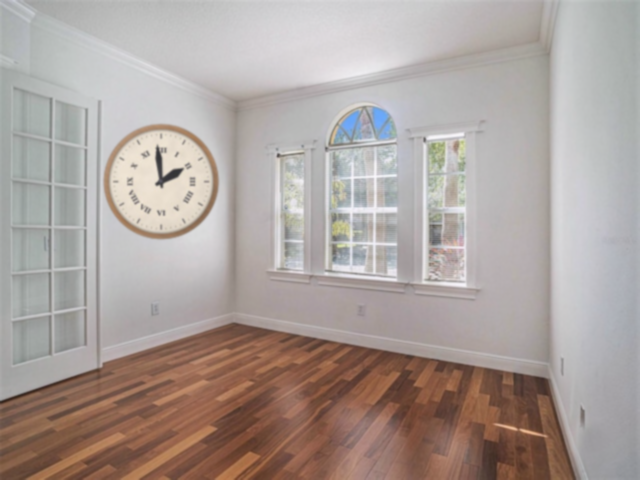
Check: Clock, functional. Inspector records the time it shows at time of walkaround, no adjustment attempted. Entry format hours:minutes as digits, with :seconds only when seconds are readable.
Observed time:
1:59
